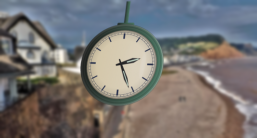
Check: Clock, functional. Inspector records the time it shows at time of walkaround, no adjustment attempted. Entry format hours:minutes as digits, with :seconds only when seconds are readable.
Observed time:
2:26
